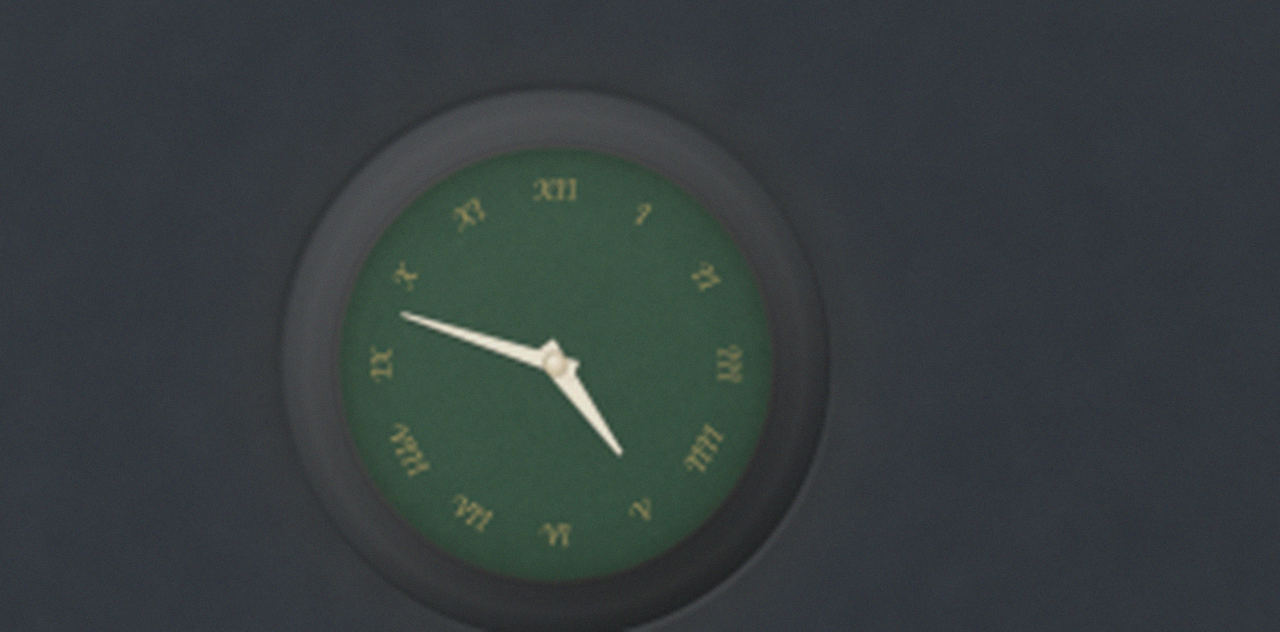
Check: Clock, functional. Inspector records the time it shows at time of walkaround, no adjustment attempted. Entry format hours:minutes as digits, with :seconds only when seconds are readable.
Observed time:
4:48
